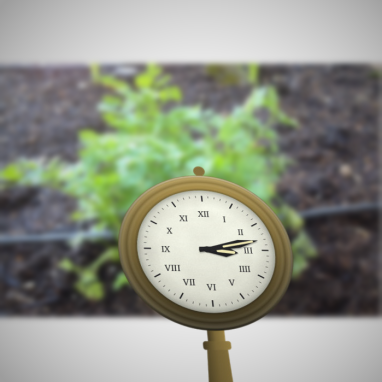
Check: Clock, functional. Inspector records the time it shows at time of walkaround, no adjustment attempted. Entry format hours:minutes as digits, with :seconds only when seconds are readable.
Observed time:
3:13
